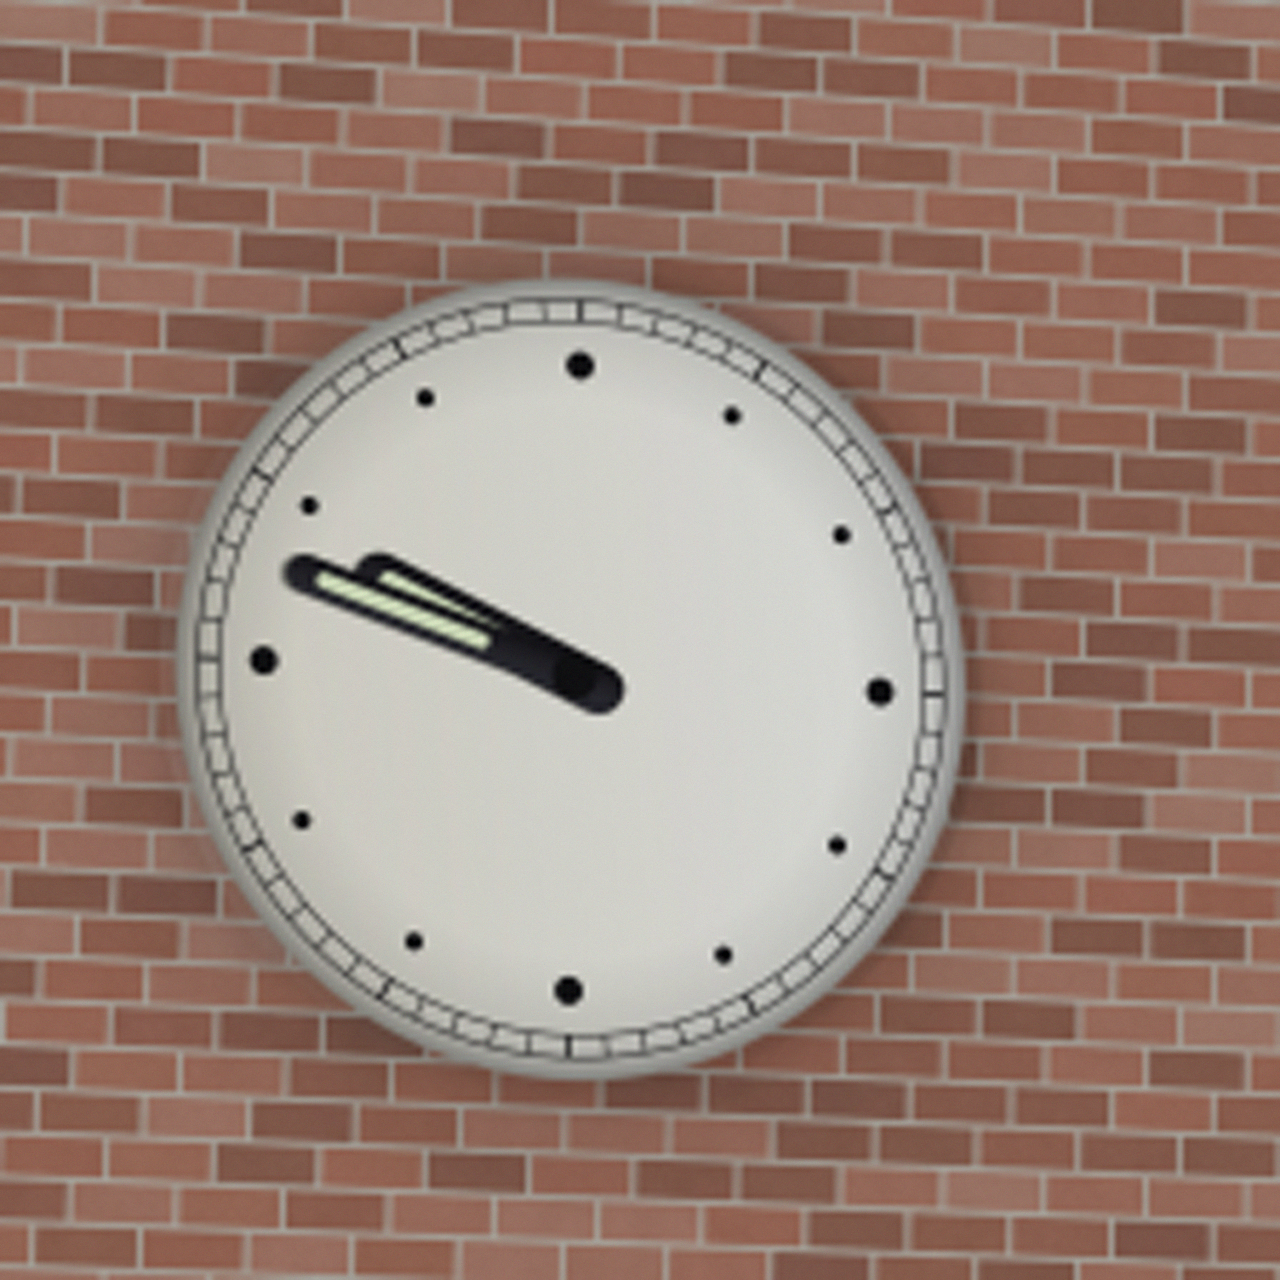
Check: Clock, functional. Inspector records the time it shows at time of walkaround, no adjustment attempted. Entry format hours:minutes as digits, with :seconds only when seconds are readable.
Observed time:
9:48
